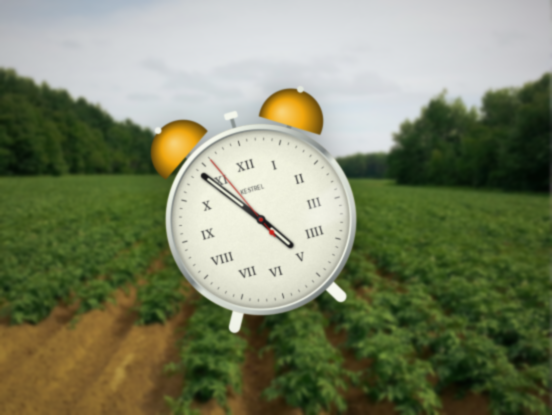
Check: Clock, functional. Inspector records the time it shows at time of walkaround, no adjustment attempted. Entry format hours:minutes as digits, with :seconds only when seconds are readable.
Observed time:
4:53:56
